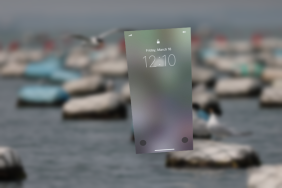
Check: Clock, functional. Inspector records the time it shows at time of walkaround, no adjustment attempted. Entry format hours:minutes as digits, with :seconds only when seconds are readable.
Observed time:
12:10
